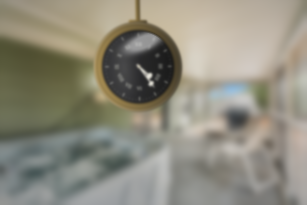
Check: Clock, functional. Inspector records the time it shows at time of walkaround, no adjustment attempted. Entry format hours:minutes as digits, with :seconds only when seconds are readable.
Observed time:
4:24
